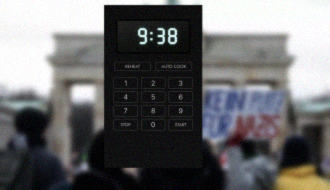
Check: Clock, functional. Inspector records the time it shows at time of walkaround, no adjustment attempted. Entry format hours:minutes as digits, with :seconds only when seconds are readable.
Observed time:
9:38
